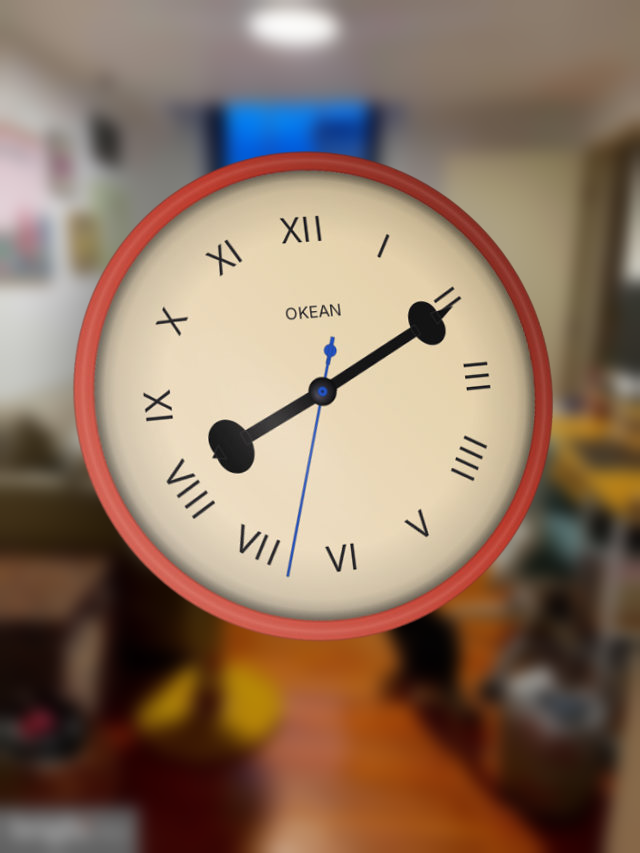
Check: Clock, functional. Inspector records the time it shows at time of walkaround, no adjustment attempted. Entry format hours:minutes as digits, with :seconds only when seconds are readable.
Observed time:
8:10:33
